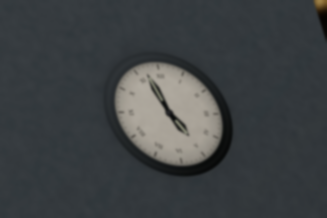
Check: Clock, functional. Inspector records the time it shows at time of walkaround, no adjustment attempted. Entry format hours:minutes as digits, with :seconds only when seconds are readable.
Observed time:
4:57
